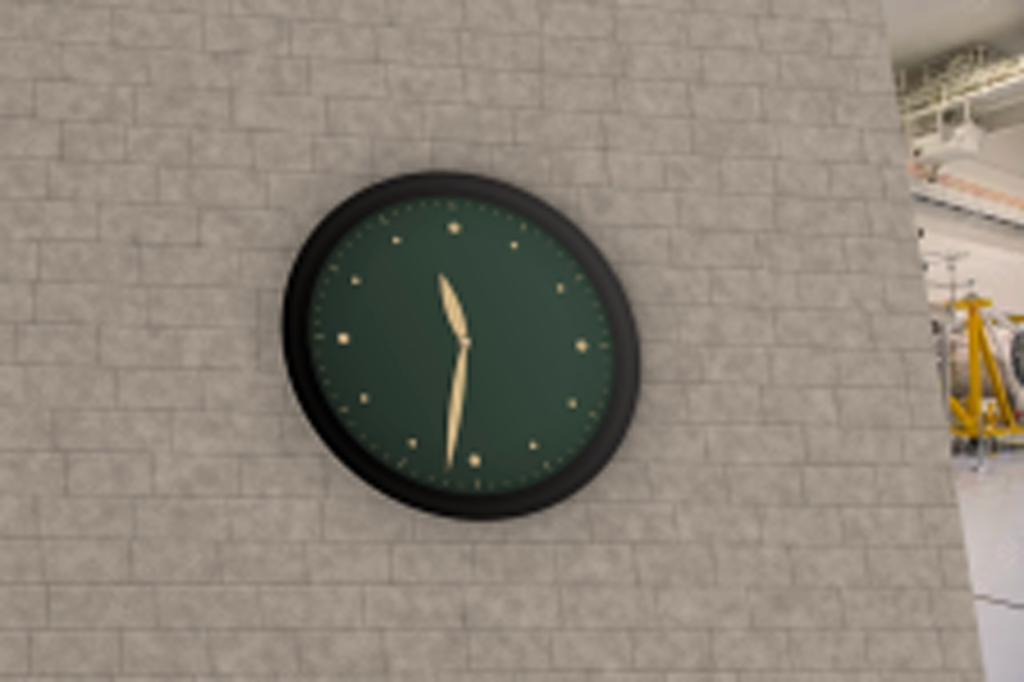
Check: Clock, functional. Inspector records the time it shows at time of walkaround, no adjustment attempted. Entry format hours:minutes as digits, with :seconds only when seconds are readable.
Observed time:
11:32
